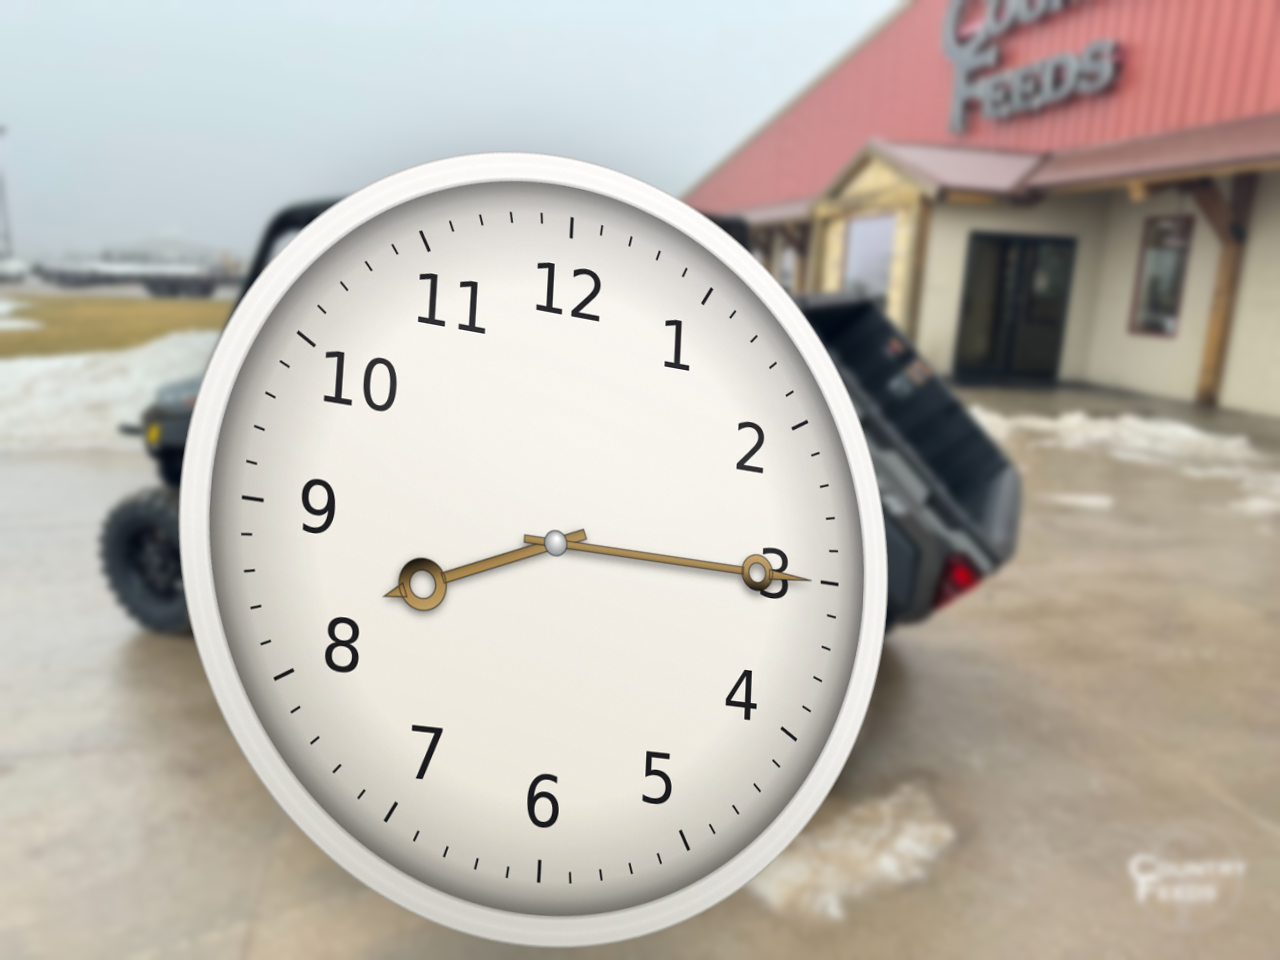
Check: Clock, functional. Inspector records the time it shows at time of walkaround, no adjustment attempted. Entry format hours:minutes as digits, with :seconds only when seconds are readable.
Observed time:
8:15
